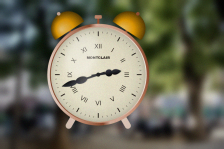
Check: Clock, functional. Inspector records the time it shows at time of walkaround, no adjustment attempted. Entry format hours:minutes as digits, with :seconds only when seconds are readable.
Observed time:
2:42
